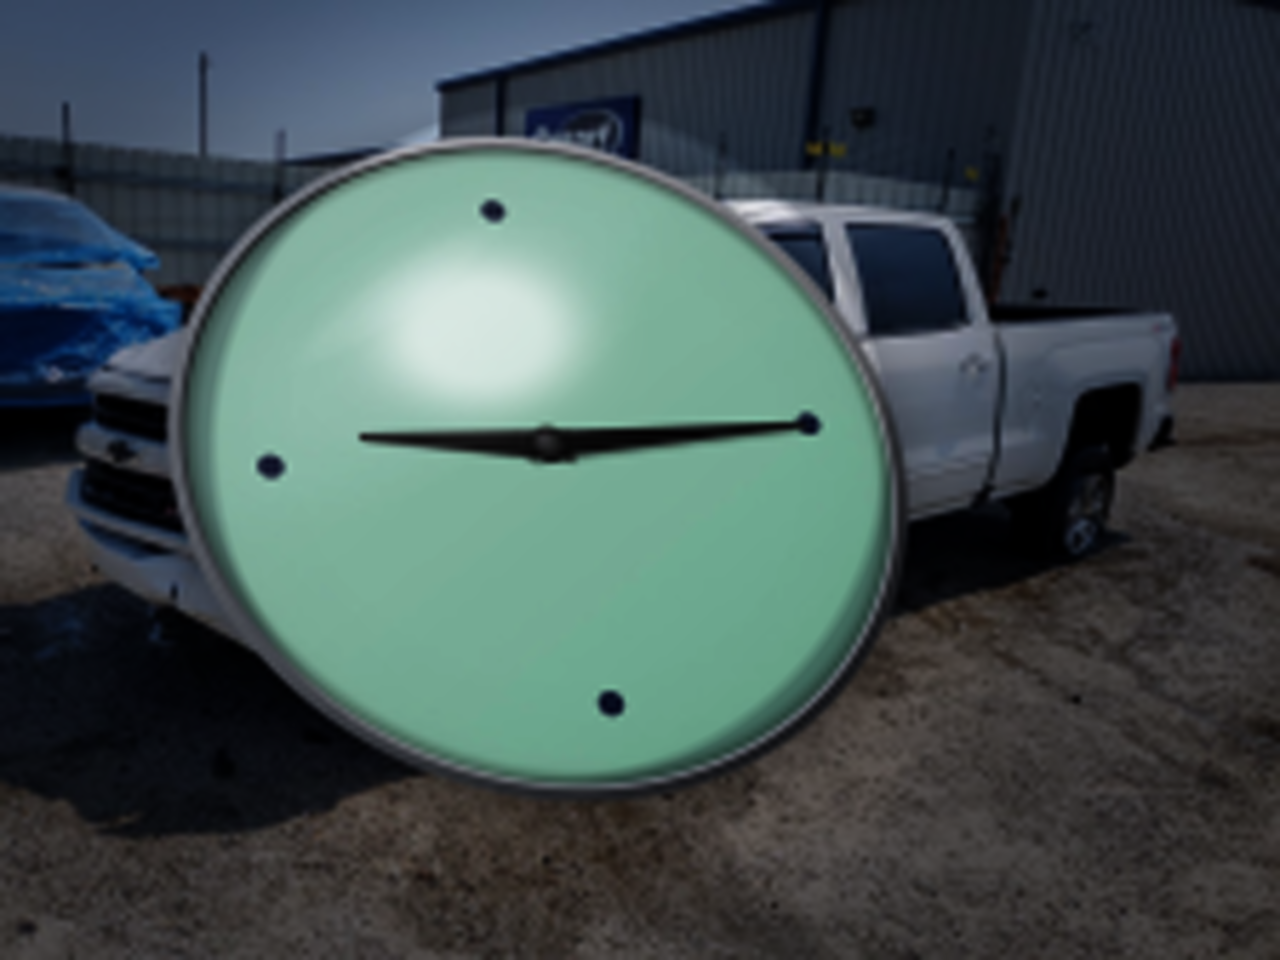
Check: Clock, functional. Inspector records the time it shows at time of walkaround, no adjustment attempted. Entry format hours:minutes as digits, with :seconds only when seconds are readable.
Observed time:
9:15
